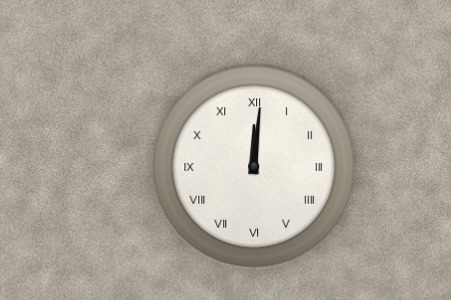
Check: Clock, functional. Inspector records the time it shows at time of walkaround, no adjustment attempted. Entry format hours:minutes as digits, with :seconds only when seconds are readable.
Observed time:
12:01
